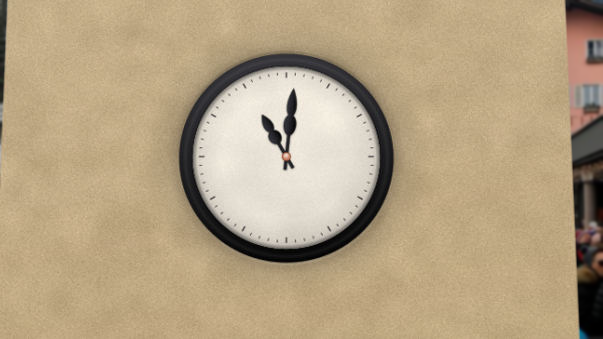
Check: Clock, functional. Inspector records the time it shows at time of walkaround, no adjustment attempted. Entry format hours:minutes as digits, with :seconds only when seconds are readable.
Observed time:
11:01
